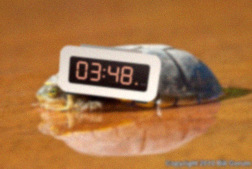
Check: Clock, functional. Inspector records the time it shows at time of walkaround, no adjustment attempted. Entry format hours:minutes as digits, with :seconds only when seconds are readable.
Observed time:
3:48
